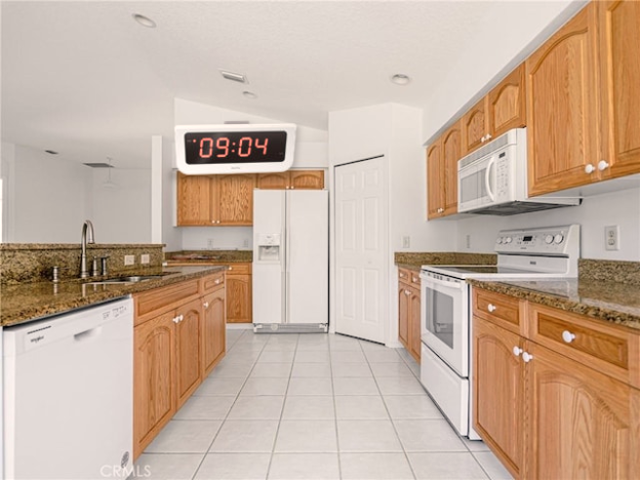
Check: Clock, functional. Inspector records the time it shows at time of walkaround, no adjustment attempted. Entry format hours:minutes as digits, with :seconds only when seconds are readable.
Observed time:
9:04
